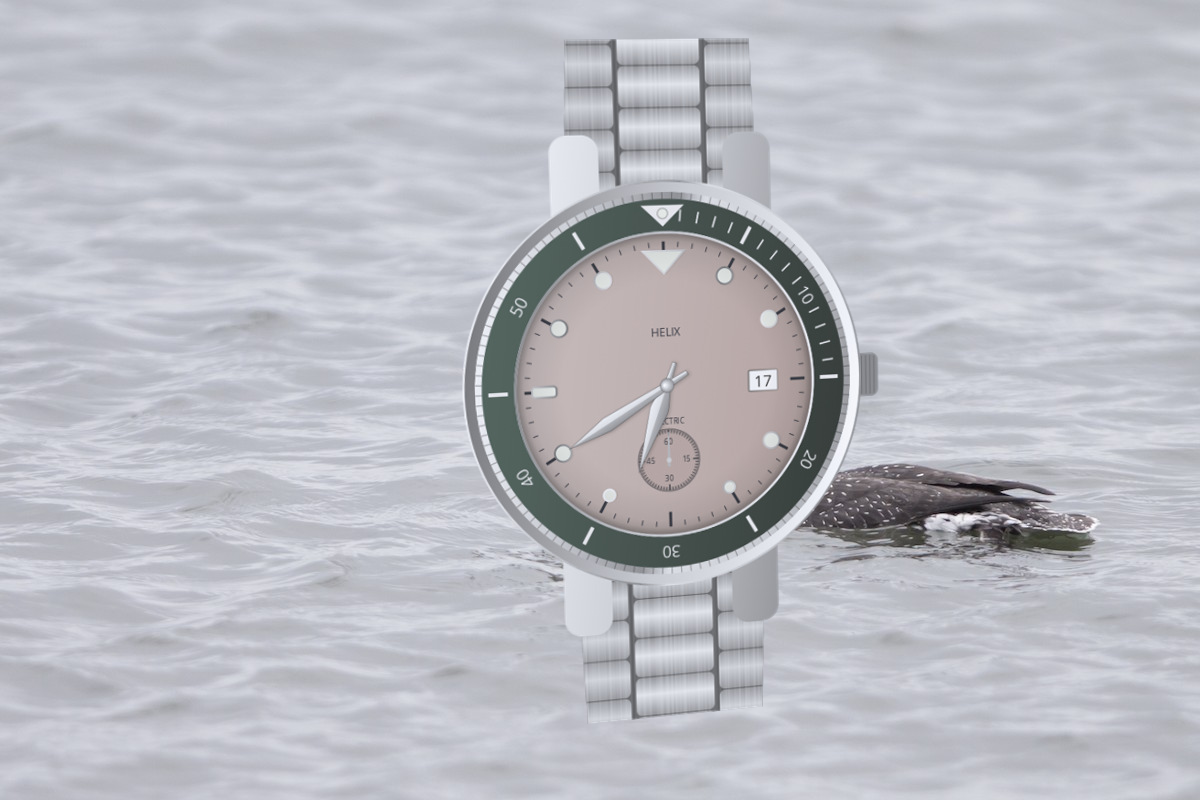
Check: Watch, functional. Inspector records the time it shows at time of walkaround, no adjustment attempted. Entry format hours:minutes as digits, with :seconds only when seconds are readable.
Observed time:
6:40
